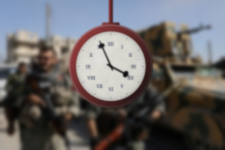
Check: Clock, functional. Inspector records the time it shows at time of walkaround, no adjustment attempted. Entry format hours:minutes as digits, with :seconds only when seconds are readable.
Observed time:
3:56
